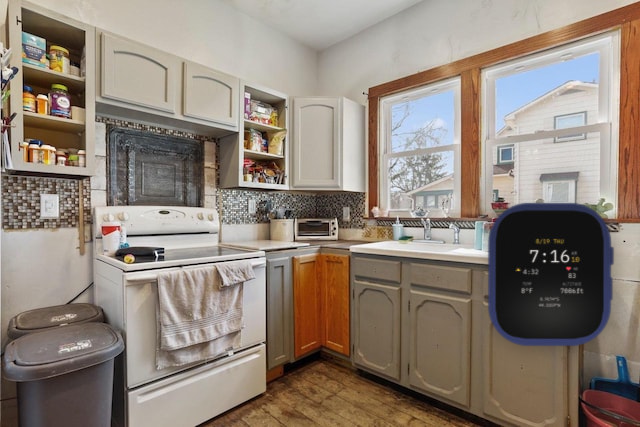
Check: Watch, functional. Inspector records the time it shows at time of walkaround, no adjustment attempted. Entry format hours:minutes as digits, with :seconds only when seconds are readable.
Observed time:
7:16
